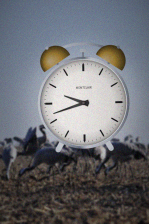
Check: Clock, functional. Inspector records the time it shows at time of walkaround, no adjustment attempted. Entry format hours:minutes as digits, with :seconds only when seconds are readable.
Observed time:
9:42
